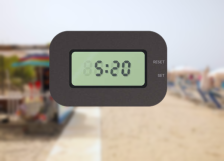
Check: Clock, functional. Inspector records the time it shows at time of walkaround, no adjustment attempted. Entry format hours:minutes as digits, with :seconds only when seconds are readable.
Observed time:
5:20
